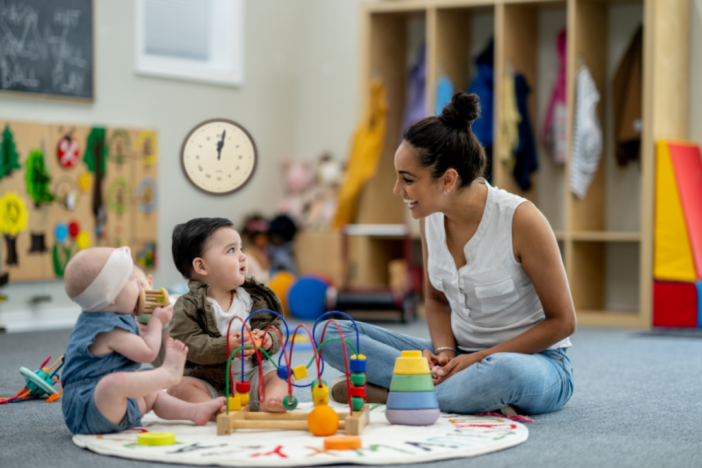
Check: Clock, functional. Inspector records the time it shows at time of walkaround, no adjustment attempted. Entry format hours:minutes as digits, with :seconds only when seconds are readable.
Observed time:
12:02
